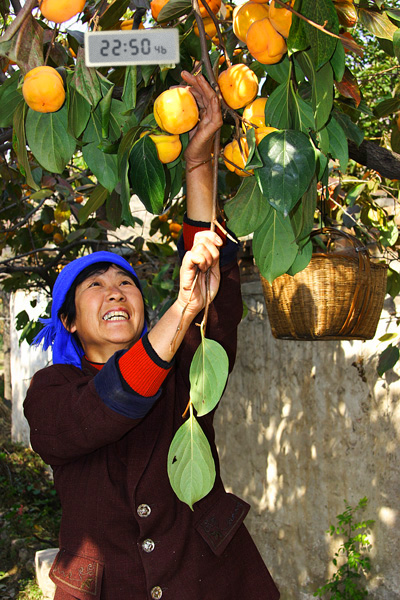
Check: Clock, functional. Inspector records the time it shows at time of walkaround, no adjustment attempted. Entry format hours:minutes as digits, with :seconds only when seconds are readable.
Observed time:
22:50
